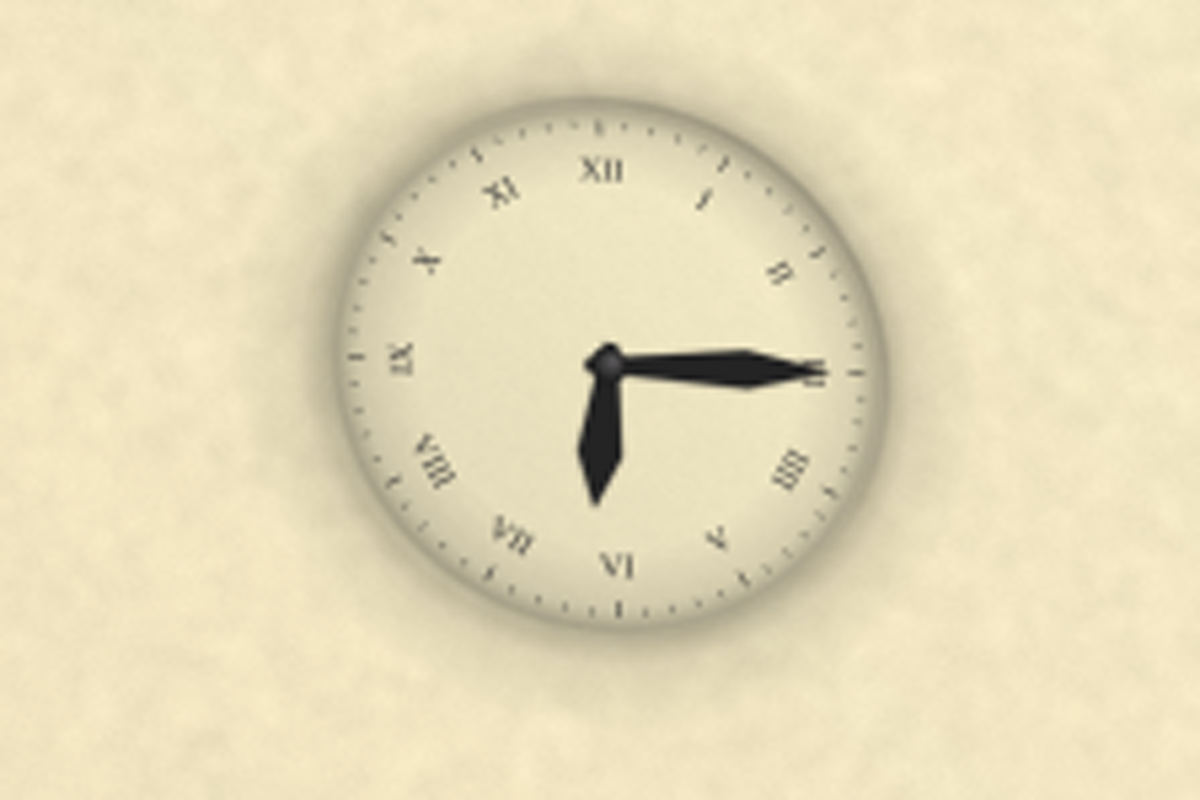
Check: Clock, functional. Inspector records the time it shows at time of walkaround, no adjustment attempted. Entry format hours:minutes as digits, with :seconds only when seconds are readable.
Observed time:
6:15
